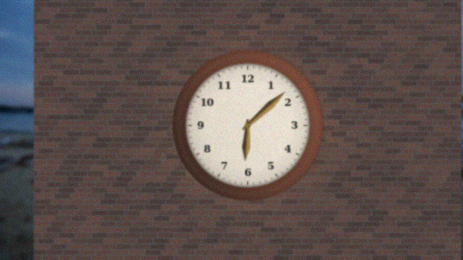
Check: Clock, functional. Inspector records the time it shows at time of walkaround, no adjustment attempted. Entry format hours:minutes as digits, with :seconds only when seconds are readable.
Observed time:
6:08
